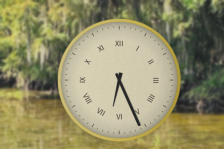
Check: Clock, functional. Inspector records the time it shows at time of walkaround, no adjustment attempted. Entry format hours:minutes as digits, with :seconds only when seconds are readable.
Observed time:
6:26
